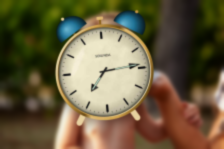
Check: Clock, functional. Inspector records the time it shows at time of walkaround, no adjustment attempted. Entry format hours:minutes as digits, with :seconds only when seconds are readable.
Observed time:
7:14
